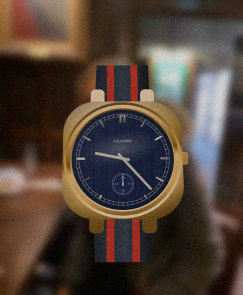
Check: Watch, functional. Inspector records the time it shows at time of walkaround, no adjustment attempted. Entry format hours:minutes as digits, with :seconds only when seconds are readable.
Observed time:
9:23
